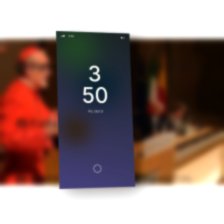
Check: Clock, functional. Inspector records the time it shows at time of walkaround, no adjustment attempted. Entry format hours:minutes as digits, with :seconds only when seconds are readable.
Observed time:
3:50
